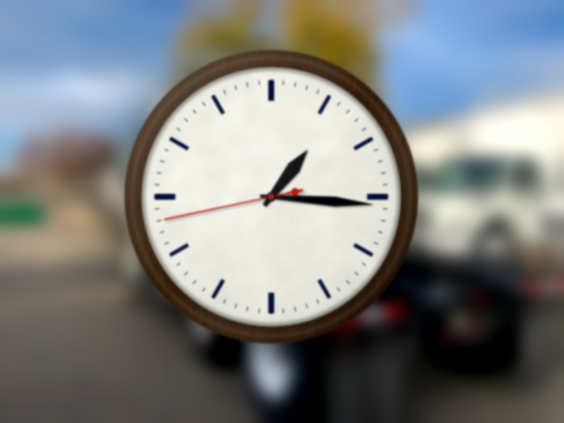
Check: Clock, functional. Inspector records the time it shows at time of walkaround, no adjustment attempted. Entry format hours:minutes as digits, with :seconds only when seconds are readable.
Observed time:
1:15:43
